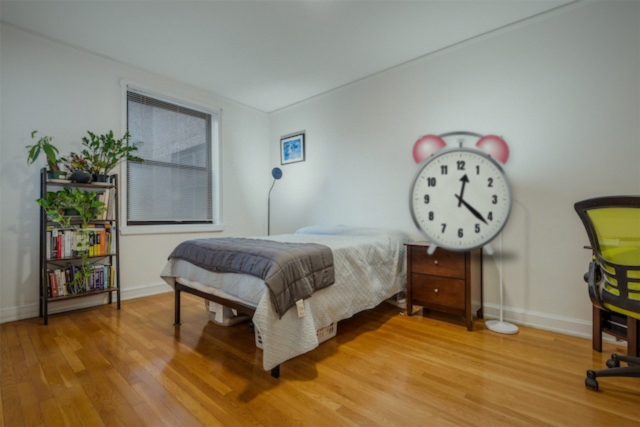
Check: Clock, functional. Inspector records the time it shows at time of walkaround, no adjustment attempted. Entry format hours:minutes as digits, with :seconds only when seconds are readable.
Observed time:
12:22
